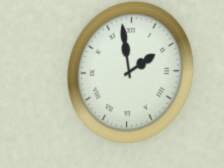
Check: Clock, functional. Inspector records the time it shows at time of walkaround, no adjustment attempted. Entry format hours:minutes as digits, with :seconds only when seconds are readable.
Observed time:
1:58
